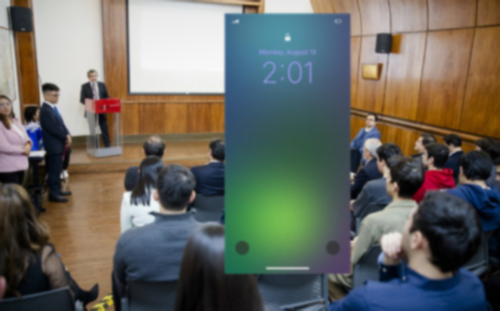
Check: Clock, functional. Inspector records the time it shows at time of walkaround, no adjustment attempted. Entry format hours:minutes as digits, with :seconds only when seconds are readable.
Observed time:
2:01
